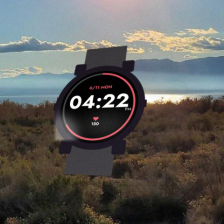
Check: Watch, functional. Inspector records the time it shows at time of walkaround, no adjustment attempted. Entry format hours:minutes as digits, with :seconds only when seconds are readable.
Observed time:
4:22
